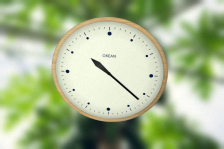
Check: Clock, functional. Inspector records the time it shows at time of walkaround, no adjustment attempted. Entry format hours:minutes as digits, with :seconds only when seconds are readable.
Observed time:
10:22
